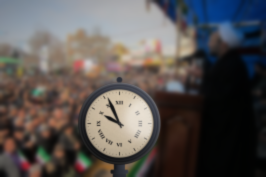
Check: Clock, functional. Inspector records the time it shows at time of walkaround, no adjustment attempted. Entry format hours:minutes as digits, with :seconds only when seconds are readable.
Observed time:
9:56
